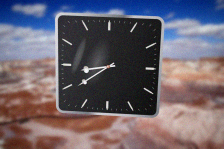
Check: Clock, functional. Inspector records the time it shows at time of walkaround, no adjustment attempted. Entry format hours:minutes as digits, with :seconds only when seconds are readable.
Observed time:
8:39
